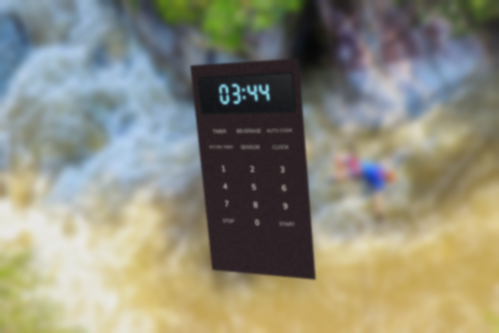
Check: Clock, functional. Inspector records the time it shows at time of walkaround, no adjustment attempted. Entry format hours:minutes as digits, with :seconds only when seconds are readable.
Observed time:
3:44
